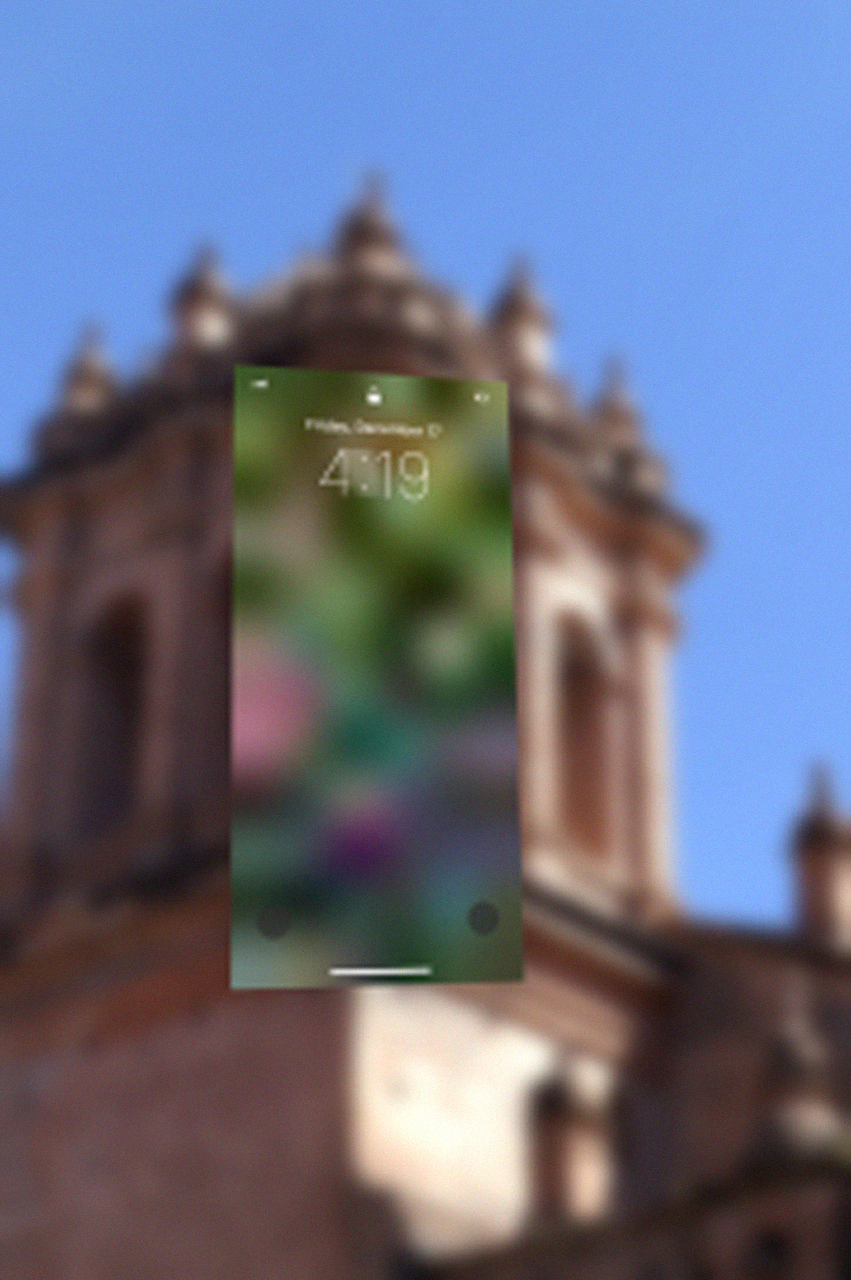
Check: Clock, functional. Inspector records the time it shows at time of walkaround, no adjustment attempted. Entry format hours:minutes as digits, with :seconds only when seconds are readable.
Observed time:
4:19
